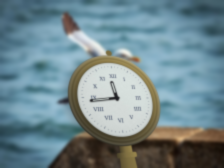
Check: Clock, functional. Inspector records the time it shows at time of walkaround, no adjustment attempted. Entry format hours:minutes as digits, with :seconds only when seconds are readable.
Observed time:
11:44
